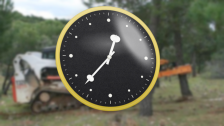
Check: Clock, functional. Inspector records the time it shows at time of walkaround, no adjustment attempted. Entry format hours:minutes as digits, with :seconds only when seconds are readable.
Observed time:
12:37
